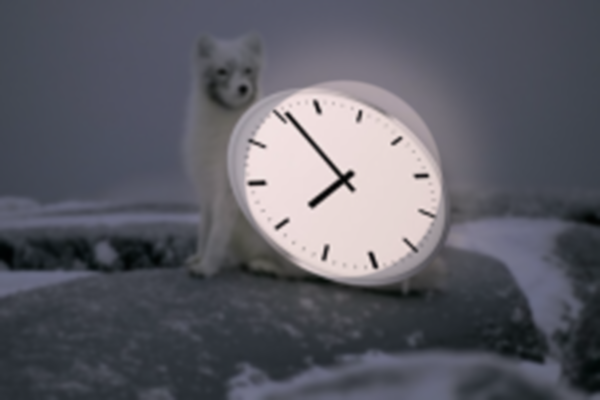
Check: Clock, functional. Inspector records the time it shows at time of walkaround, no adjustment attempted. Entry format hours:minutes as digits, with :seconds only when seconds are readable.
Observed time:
7:56
